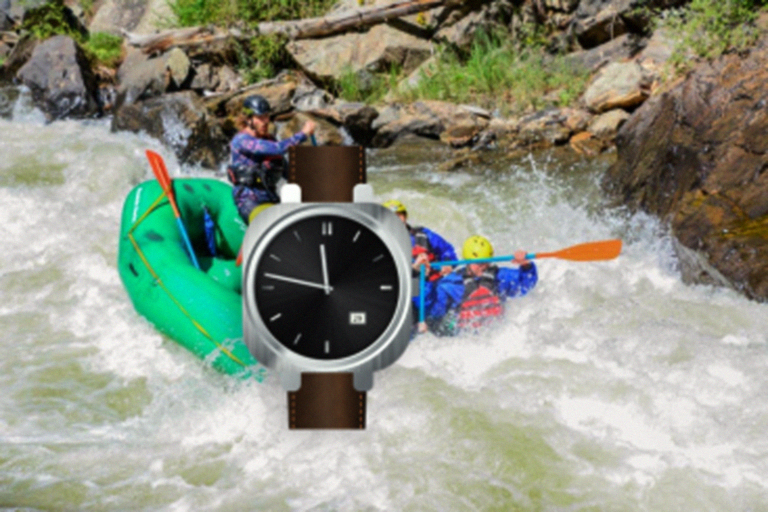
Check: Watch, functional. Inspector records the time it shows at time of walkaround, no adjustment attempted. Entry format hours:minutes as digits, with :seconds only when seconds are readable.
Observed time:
11:47
